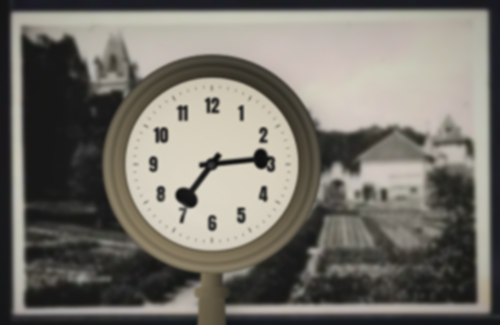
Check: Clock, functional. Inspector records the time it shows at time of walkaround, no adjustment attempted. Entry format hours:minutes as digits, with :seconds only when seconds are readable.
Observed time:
7:14
